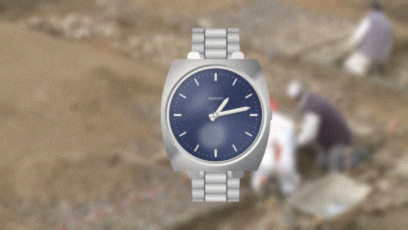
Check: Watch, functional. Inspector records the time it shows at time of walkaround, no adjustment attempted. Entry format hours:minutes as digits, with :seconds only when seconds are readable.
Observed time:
1:13
